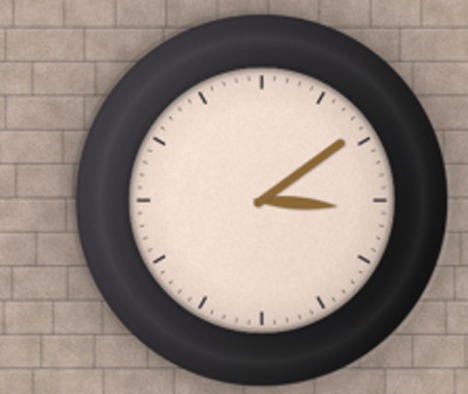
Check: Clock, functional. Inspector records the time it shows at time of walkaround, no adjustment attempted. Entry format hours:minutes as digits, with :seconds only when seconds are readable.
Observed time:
3:09
